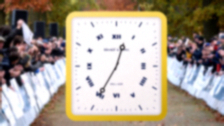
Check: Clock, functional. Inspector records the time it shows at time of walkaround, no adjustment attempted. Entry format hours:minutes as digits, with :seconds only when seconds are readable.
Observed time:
12:35
